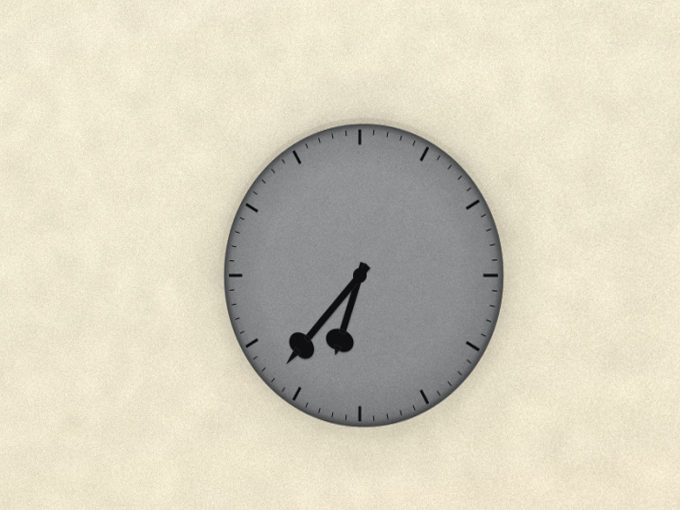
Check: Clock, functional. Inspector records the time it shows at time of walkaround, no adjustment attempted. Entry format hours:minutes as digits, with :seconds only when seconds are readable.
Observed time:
6:37
